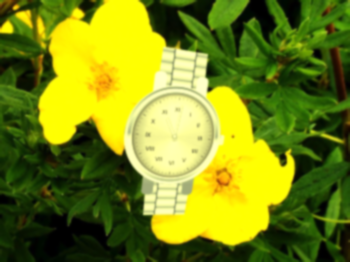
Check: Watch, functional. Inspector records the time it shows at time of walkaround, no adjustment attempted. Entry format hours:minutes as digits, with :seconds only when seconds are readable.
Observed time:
11:01
